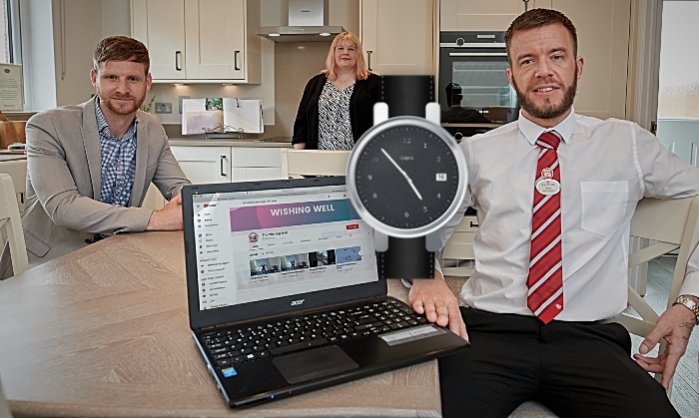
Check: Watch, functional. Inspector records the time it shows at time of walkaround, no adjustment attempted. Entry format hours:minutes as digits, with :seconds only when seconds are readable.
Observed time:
4:53
